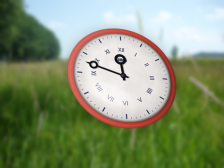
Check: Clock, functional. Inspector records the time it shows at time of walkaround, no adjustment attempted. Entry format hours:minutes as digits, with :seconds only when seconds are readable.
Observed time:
11:48
